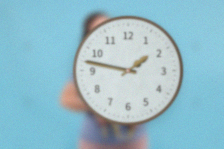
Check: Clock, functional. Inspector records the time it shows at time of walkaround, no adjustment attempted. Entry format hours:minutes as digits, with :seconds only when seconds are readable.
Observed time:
1:47
